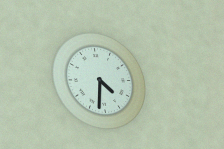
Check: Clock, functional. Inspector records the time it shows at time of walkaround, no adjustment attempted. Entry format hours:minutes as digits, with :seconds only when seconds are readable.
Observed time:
4:32
